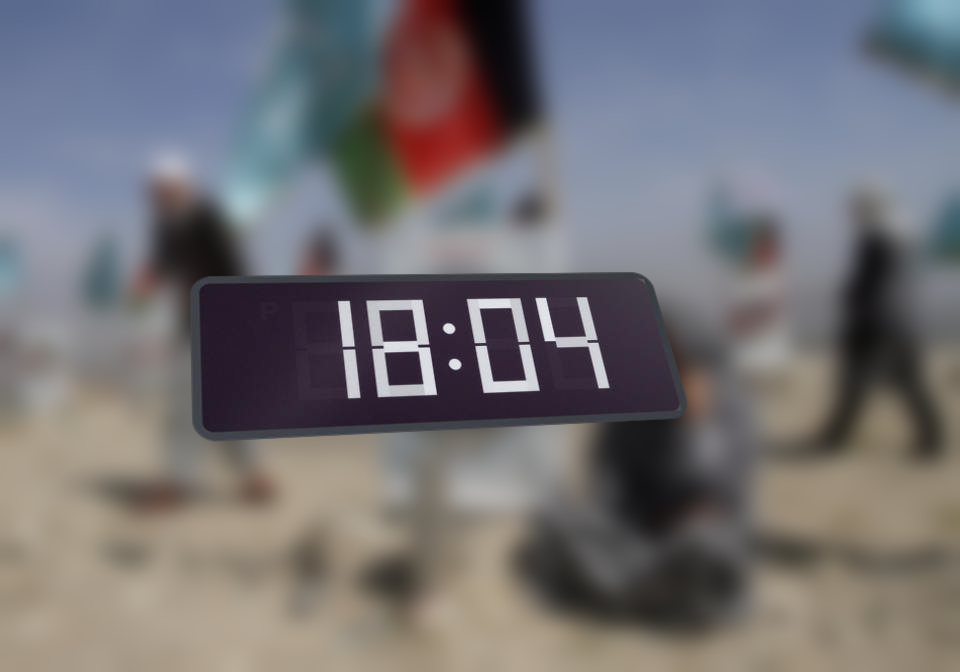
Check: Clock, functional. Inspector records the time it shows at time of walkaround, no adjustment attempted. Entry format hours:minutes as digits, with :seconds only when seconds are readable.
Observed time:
18:04
